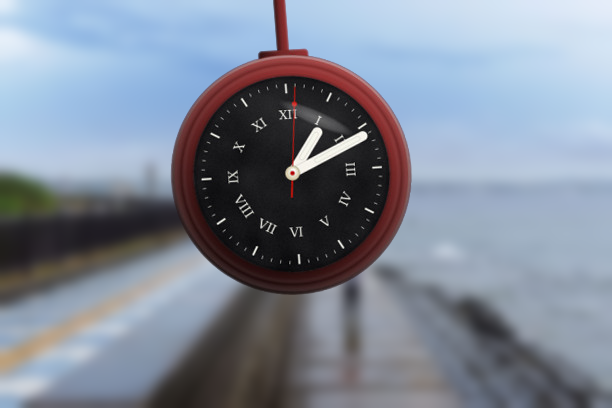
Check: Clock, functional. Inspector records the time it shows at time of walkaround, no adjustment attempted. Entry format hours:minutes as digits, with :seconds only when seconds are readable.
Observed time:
1:11:01
